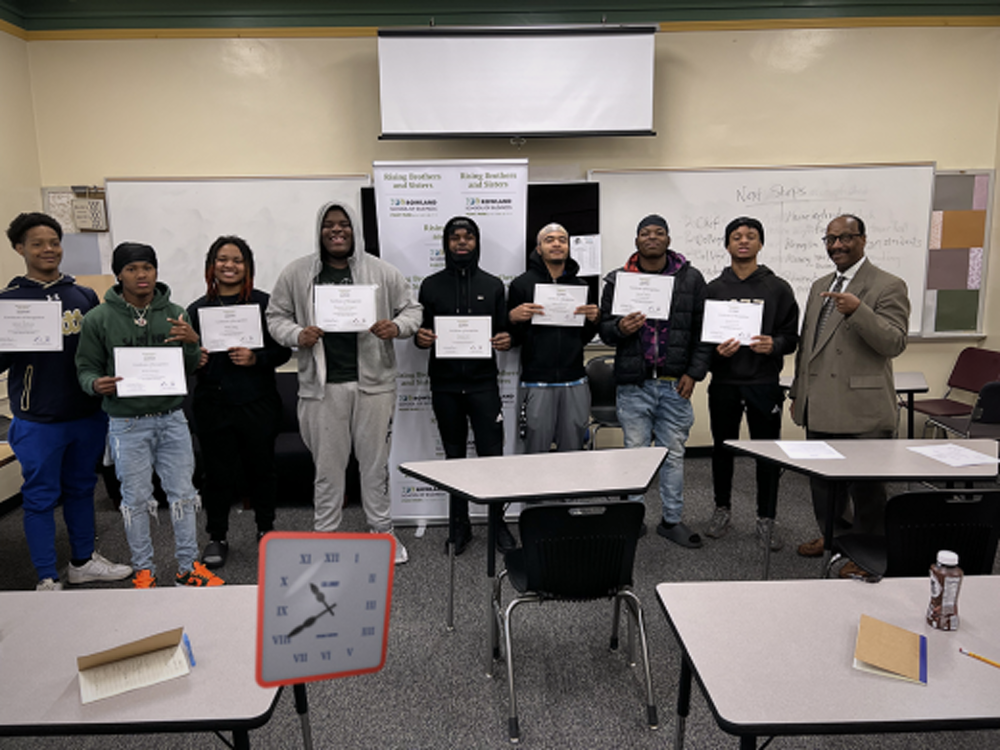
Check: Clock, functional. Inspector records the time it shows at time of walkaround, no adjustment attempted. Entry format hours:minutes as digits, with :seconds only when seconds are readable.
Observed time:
10:40
